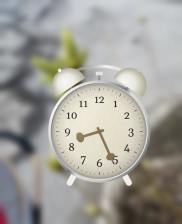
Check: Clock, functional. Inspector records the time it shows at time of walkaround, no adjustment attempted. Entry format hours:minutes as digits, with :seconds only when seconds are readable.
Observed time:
8:26
